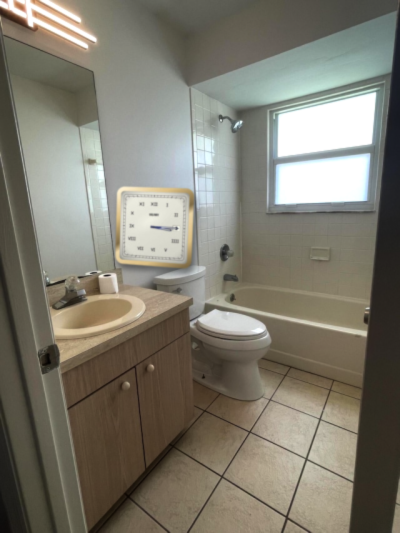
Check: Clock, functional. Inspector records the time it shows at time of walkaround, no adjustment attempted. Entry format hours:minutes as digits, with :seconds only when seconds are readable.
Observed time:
3:15
